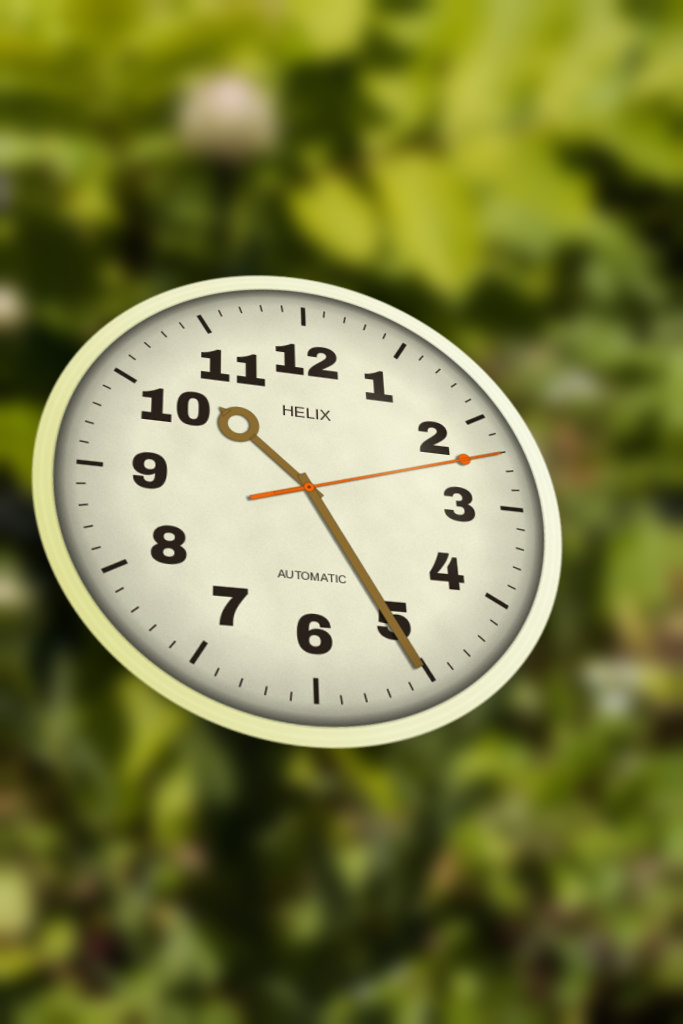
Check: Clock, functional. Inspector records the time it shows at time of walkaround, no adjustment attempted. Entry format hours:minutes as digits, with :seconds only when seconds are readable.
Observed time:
10:25:12
